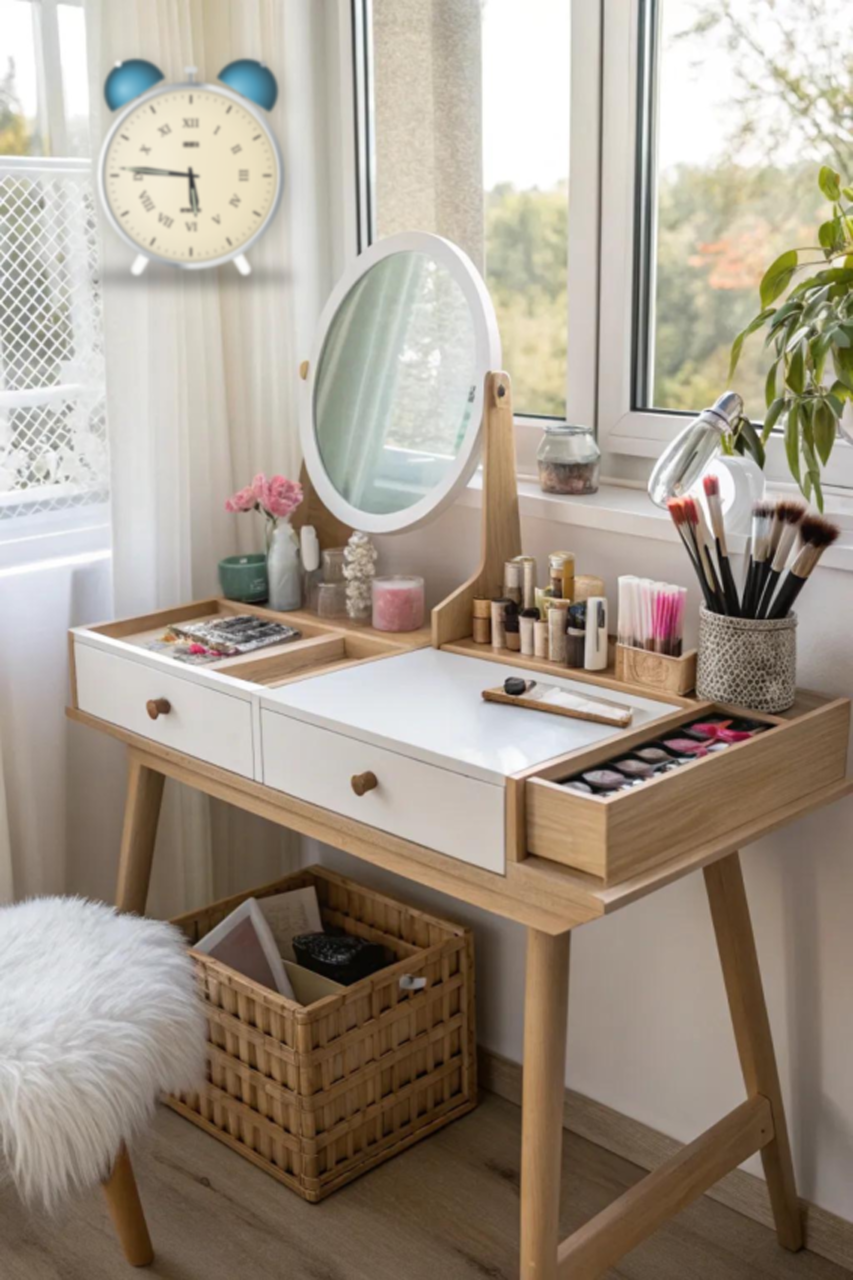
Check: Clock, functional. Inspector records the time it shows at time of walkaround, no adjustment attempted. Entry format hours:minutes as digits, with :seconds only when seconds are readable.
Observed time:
5:46
